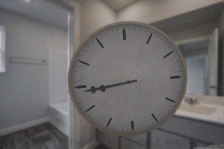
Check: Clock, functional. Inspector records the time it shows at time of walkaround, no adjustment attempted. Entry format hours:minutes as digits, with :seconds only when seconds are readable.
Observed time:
8:44
